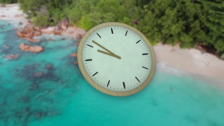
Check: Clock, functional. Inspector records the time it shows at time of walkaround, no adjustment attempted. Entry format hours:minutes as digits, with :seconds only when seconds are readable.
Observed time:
9:52
